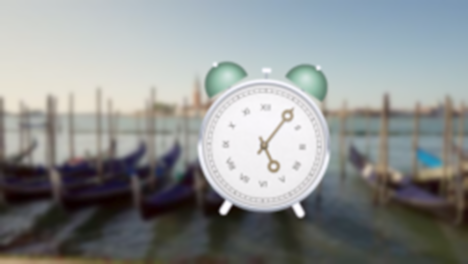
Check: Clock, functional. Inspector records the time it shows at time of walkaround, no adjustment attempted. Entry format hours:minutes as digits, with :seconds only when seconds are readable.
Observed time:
5:06
